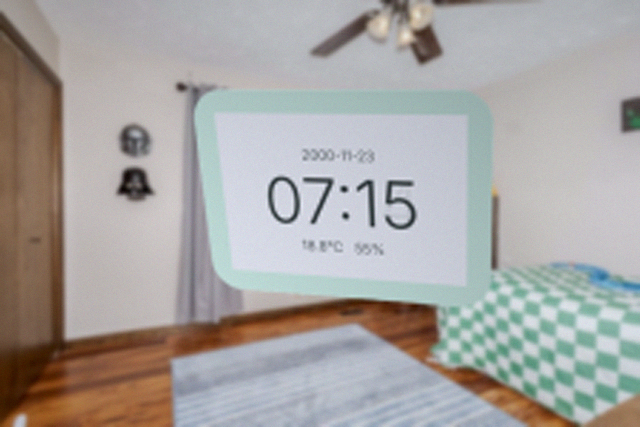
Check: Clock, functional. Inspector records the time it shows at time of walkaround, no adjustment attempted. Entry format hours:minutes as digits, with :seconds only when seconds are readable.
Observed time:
7:15
